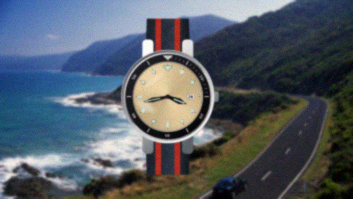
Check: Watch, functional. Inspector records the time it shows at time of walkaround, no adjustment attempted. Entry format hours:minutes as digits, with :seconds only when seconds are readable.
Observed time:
3:43
